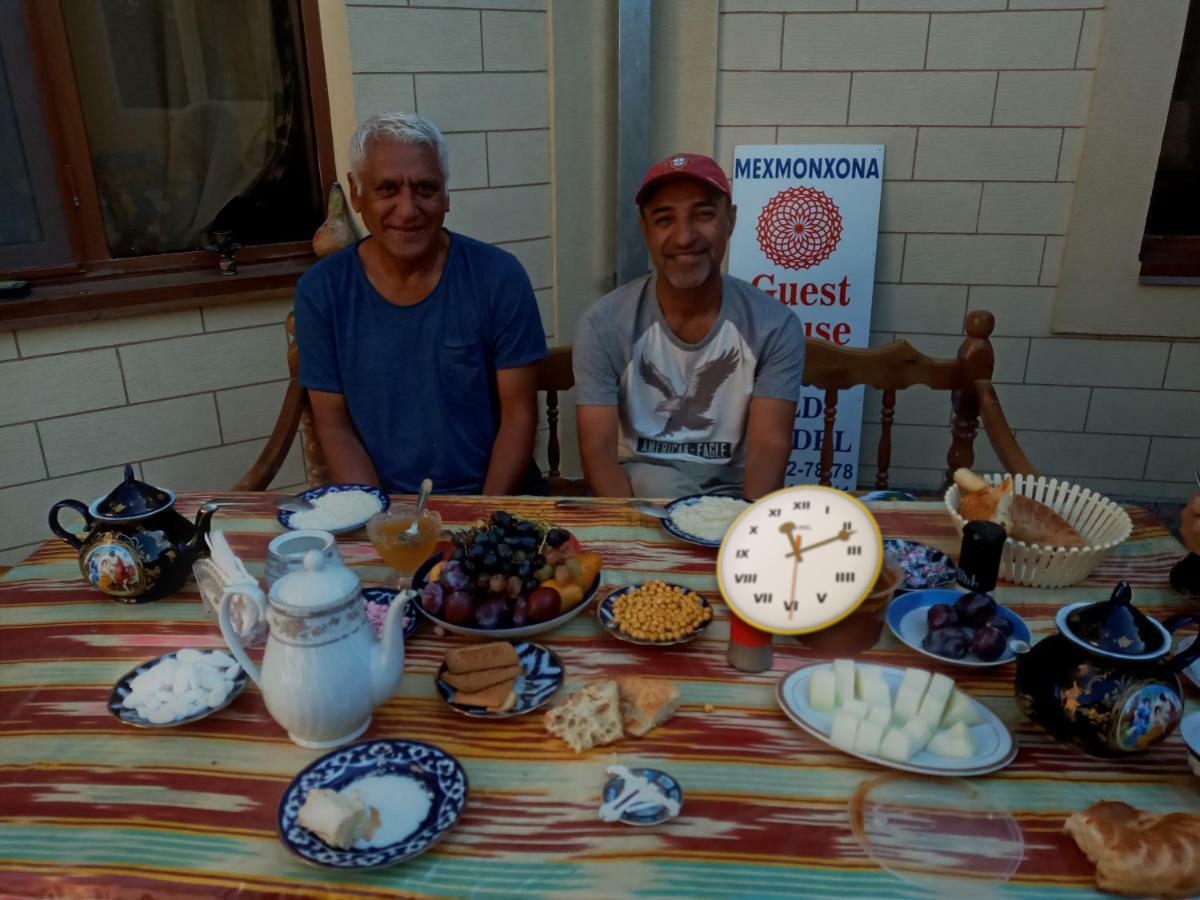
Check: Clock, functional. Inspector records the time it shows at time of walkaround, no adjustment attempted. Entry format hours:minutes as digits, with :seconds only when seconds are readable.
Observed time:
11:11:30
